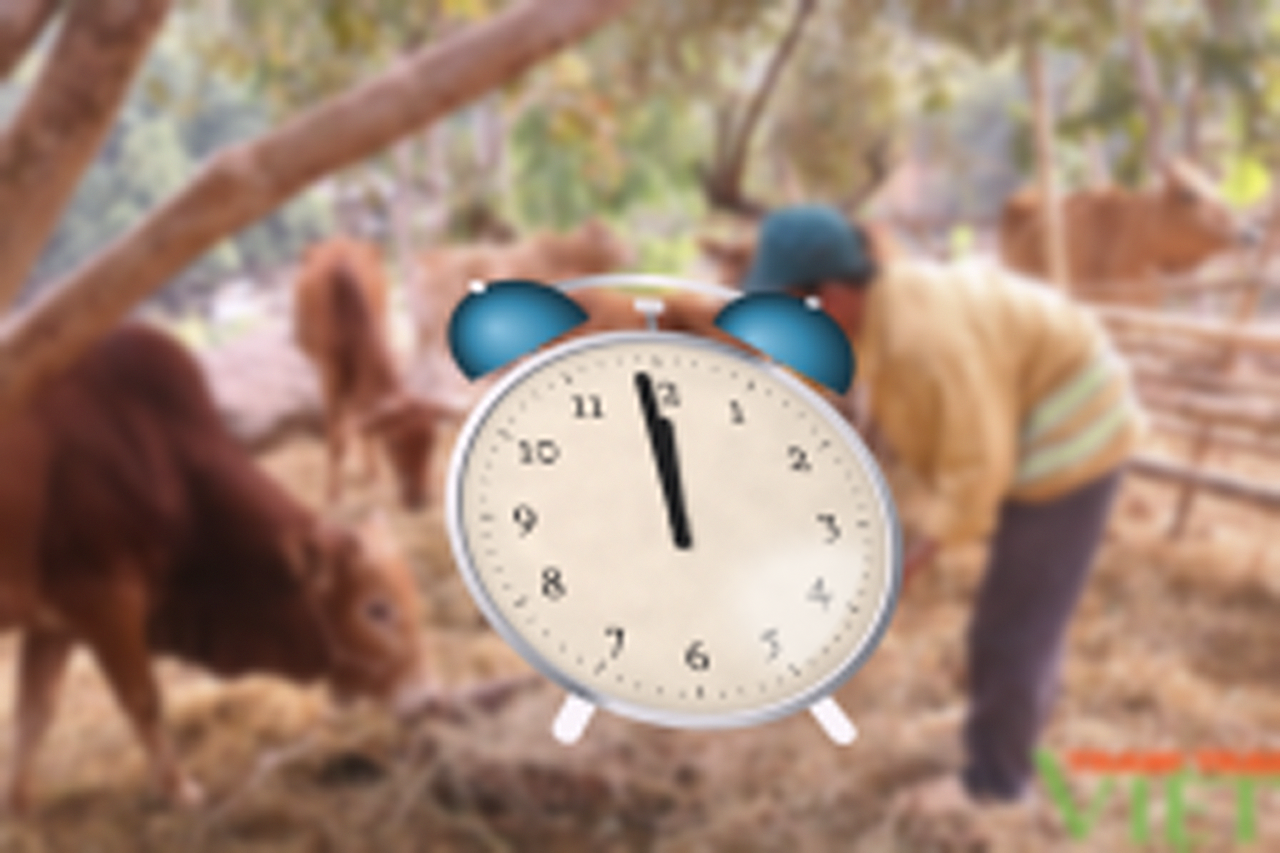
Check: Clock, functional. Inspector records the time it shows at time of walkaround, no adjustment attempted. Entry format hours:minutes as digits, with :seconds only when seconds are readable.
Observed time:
11:59
